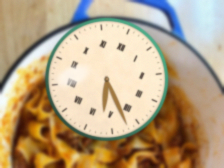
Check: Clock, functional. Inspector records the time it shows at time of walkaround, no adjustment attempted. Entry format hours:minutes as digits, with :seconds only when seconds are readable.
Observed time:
5:22
